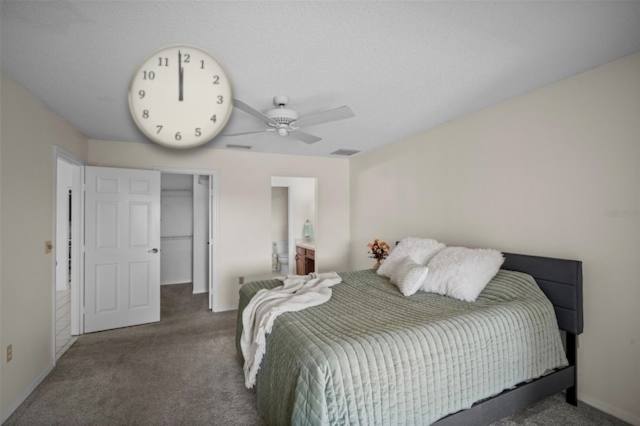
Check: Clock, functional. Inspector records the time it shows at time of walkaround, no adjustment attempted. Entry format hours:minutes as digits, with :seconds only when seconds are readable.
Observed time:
11:59
